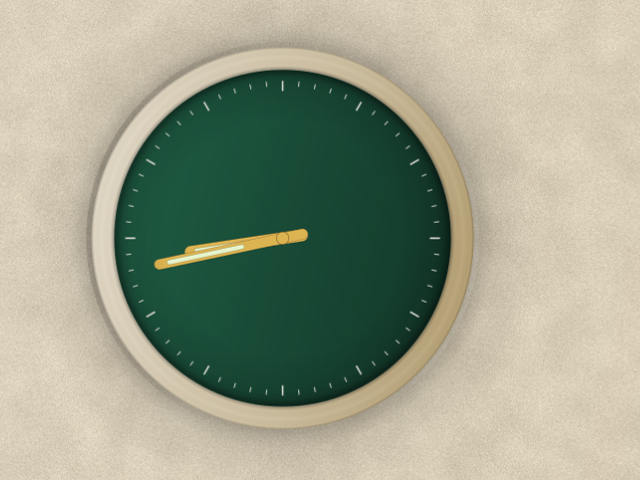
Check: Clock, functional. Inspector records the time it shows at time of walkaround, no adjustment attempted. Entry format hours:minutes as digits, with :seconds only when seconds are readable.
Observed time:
8:43
